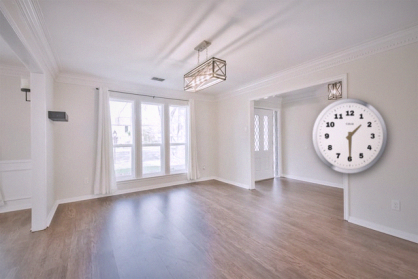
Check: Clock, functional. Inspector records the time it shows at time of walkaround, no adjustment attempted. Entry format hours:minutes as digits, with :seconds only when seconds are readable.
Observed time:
1:30
